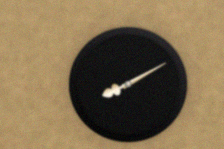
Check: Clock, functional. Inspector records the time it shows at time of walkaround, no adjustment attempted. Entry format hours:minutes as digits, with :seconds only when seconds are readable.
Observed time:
8:10
